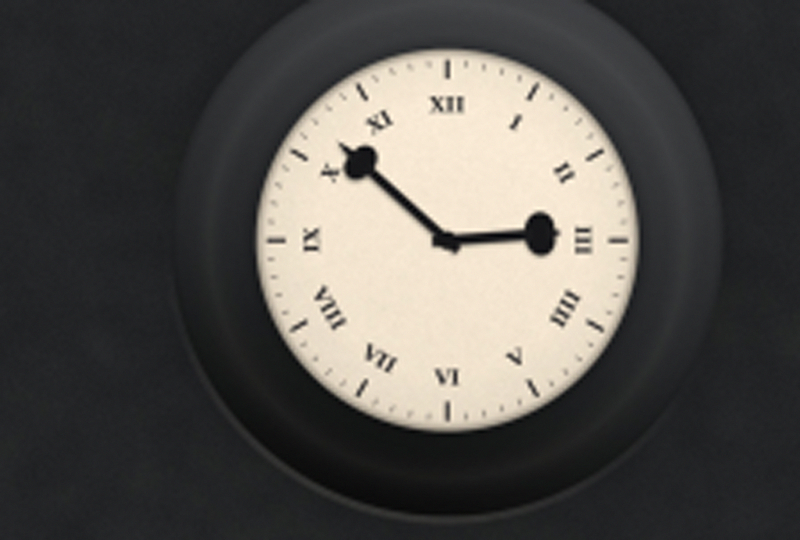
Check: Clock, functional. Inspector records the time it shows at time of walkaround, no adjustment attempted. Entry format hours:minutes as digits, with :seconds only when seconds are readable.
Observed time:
2:52
